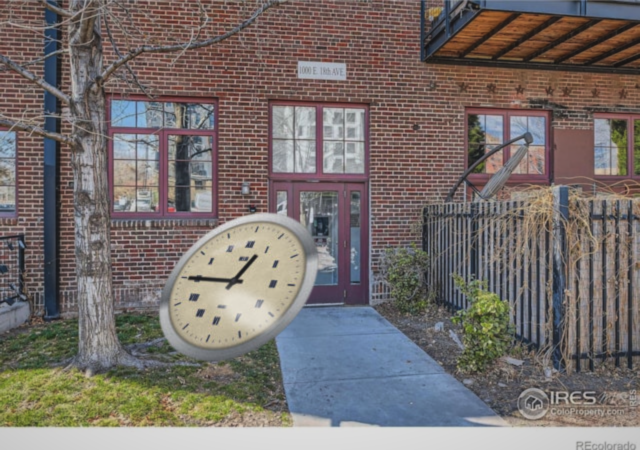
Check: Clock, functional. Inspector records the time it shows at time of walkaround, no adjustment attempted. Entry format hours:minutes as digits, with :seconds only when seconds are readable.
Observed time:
12:45
